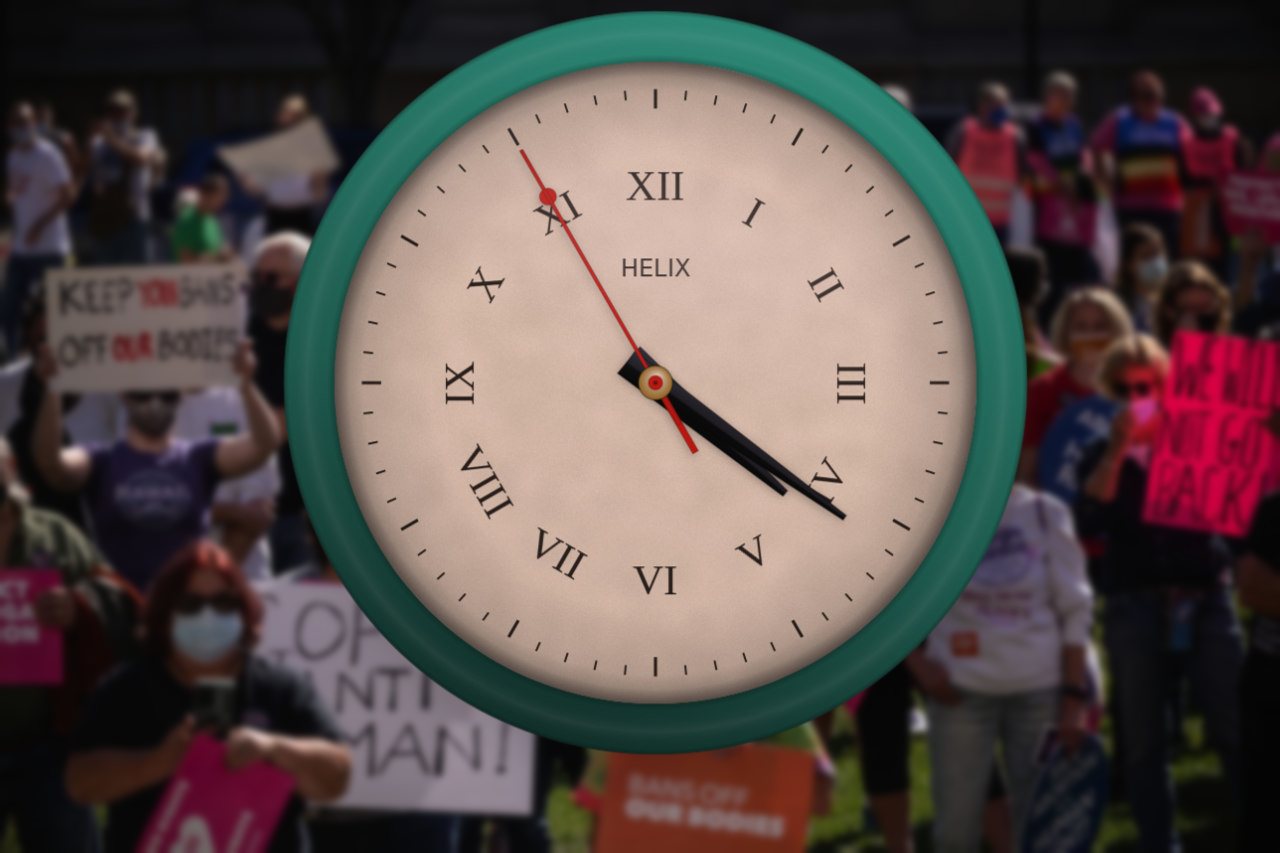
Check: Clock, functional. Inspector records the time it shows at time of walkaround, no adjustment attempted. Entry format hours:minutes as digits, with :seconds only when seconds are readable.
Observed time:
4:20:55
